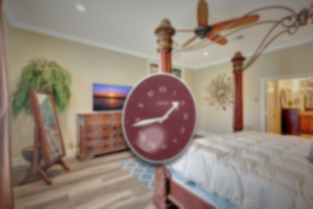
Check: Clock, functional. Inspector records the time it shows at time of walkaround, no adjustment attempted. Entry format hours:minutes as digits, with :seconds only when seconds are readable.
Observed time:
1:44
